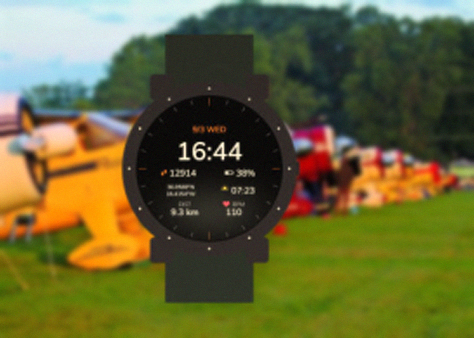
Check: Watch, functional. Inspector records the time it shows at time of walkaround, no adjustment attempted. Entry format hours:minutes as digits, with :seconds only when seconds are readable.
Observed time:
16:44
